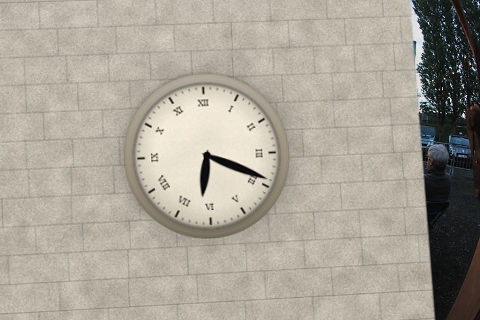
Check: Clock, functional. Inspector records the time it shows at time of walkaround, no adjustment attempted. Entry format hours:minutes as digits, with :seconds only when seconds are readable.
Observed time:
6:19
